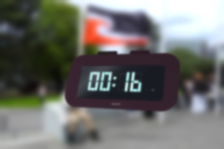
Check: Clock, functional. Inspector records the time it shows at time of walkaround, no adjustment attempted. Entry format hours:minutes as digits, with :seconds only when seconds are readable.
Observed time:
0:16
